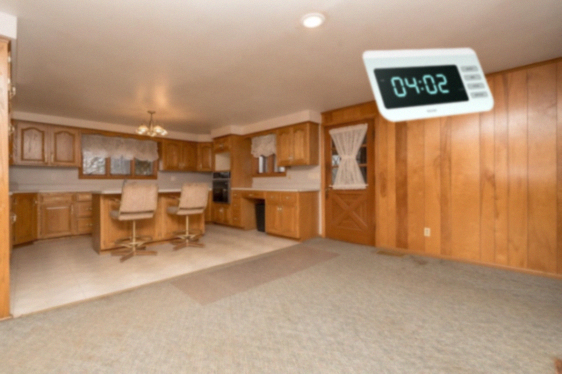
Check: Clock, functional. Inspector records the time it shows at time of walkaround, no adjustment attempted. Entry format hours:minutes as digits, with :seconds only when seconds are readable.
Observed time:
4:02
